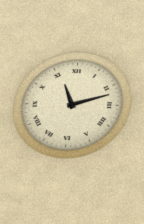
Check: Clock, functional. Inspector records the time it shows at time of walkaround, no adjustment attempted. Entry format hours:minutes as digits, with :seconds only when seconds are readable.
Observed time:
11:12
